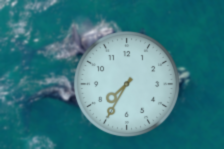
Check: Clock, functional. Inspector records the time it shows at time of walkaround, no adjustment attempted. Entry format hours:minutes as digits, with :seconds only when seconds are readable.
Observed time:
7:35
